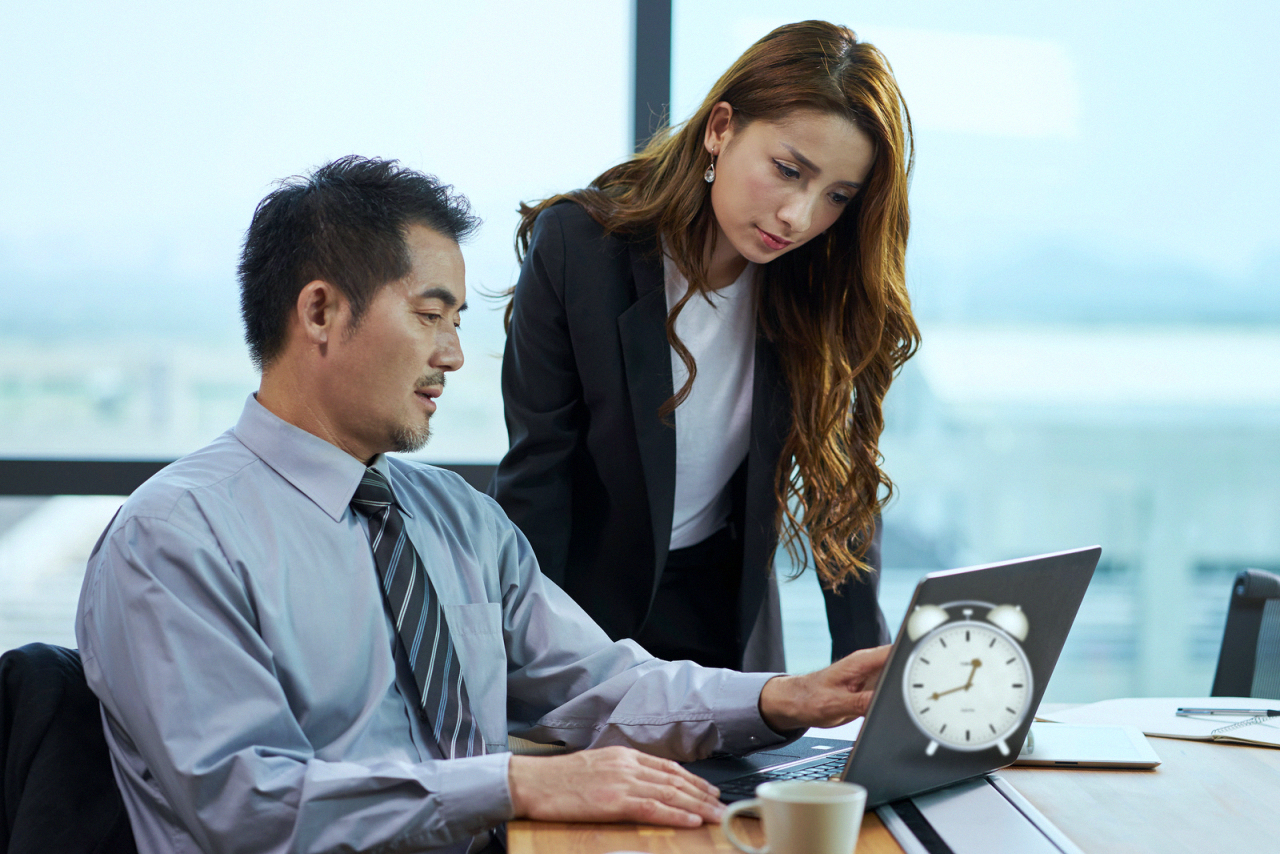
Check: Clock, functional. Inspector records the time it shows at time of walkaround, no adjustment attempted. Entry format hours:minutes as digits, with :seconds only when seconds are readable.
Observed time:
12:42
